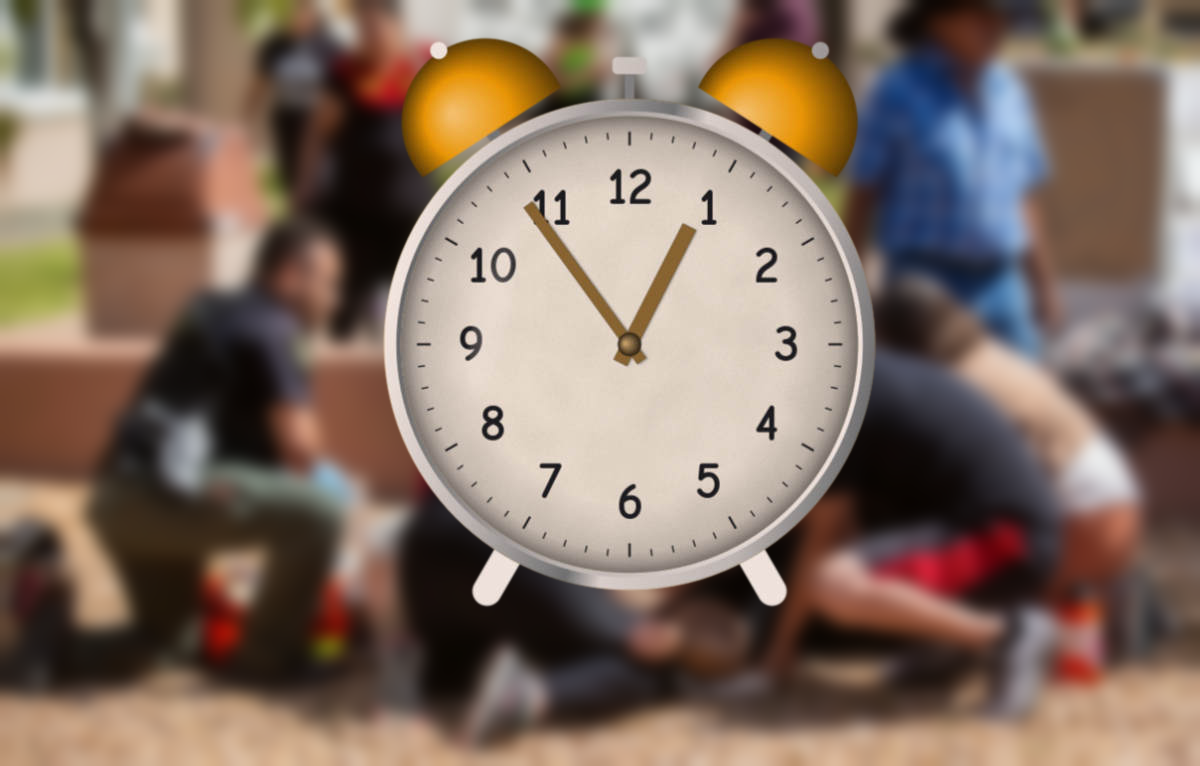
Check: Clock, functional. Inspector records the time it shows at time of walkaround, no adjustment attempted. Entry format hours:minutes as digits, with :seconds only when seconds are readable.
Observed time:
12:54
